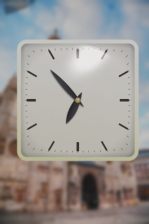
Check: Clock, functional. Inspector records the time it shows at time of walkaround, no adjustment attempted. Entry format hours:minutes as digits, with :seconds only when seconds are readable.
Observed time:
6:53
